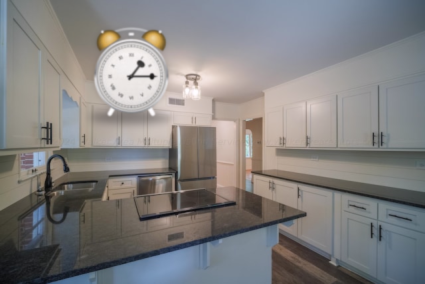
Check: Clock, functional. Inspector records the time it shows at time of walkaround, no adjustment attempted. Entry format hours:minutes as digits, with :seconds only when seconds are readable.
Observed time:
1:15
